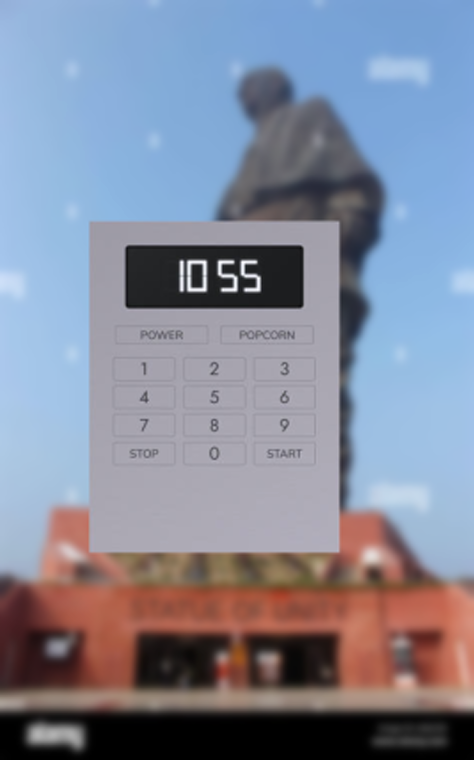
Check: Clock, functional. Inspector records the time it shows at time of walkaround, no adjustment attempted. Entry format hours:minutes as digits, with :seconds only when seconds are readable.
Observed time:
10:55
